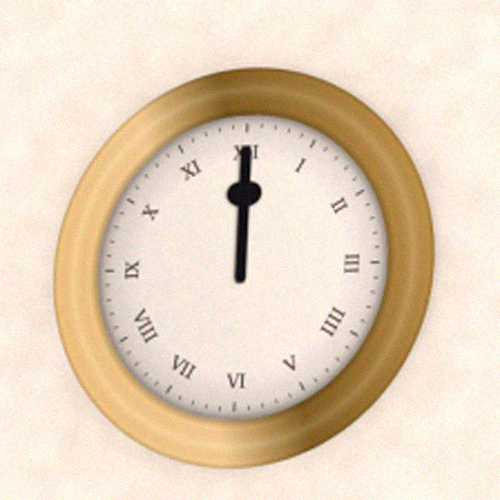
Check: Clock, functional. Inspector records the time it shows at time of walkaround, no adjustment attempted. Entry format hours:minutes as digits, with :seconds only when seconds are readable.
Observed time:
12:00
